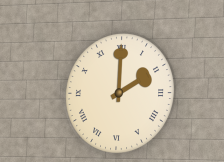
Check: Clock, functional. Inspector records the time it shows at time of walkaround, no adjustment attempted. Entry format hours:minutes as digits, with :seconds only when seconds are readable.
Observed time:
2:00
